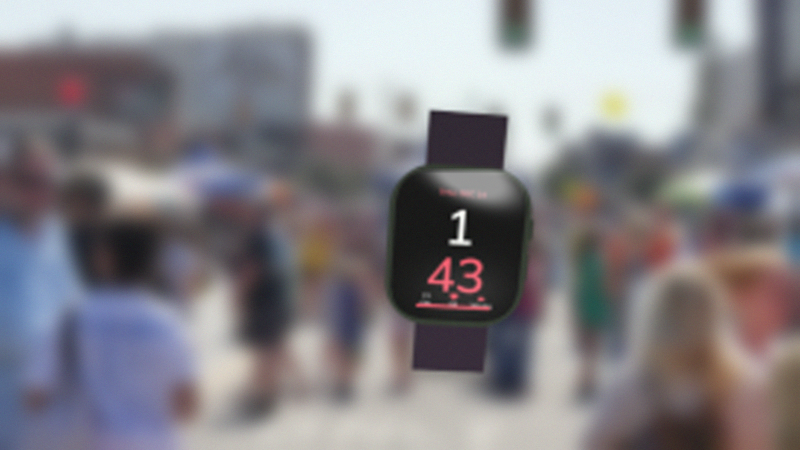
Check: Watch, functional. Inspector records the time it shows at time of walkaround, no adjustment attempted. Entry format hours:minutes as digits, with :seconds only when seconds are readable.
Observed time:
1:43
